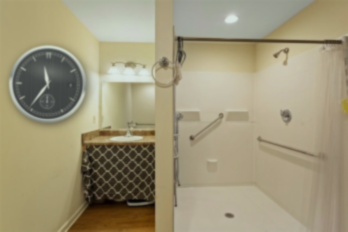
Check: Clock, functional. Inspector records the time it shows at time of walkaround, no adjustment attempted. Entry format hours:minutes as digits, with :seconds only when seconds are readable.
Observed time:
11:36
